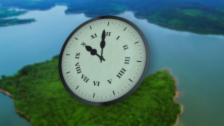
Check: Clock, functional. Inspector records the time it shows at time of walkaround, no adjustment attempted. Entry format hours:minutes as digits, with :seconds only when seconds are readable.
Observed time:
9:59
